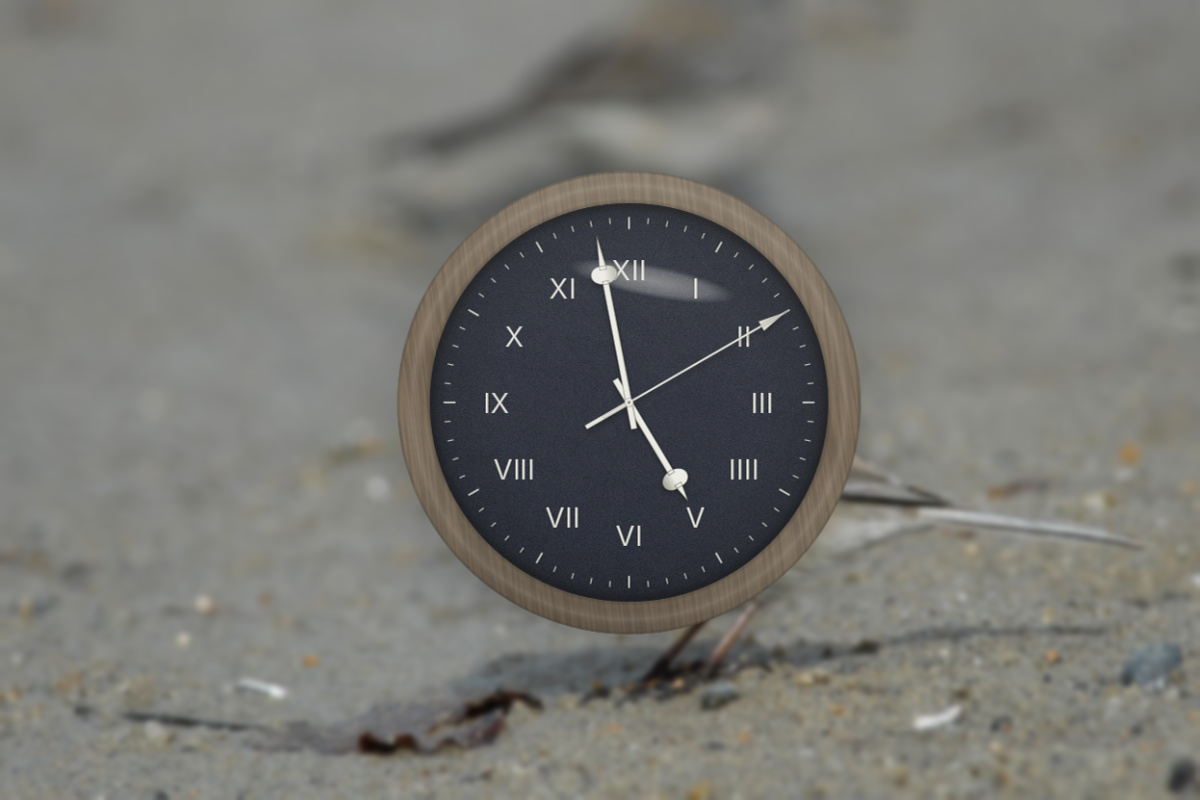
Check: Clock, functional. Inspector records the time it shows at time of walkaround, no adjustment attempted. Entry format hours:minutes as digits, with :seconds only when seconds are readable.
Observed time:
4:58:10
